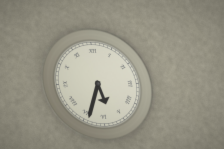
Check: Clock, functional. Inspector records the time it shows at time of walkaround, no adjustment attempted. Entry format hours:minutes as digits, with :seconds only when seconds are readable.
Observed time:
5:34
